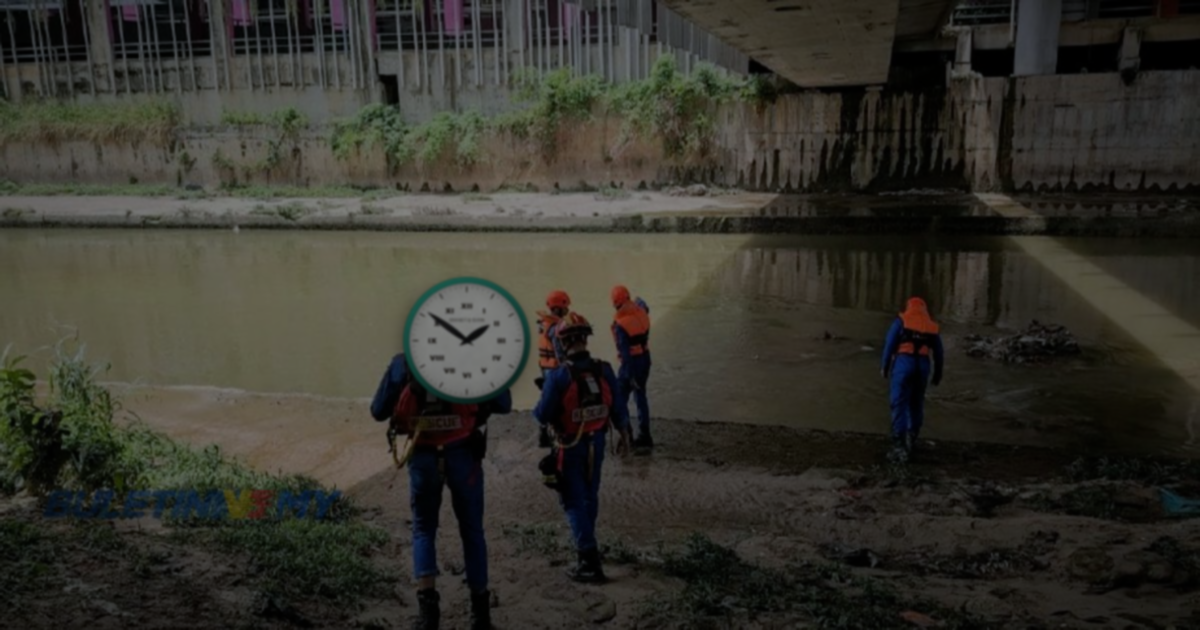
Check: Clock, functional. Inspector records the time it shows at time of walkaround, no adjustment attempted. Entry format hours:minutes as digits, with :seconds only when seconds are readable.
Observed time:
1:51
